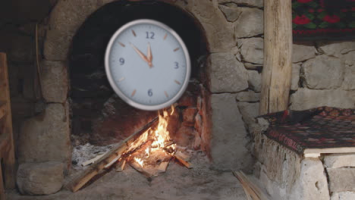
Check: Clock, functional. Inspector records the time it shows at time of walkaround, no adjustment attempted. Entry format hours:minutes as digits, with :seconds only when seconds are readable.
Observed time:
11:52
